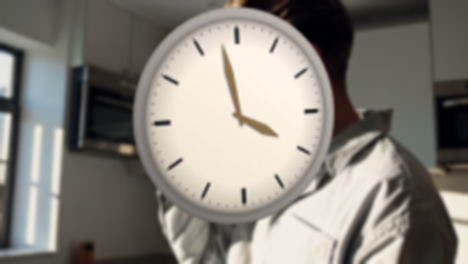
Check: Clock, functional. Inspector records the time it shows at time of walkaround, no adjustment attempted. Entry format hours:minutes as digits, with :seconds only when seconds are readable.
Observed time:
3:58
